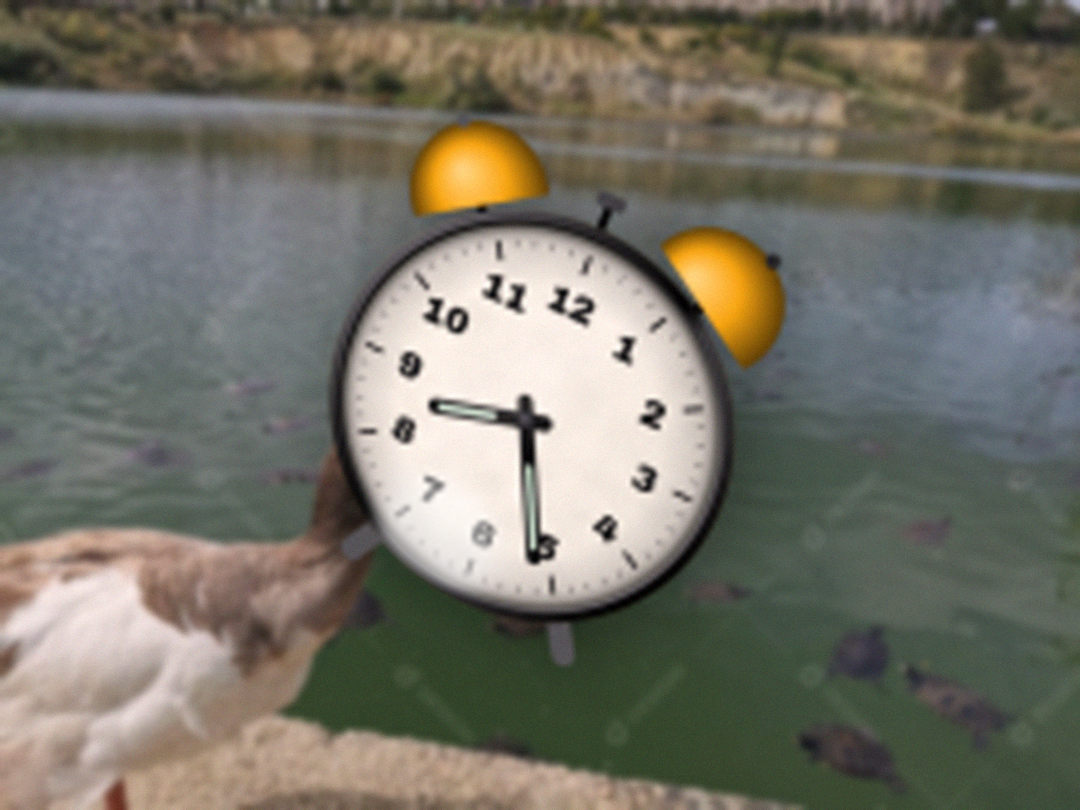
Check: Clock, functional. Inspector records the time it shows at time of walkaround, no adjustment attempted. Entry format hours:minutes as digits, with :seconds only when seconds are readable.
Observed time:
8:26
